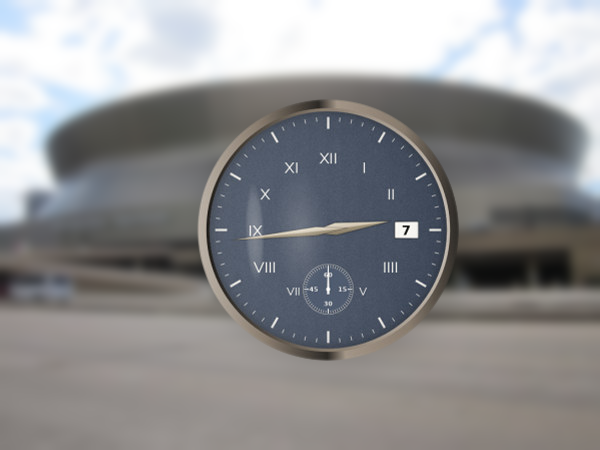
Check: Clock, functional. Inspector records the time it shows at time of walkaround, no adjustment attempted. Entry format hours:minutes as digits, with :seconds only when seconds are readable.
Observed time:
2:44
